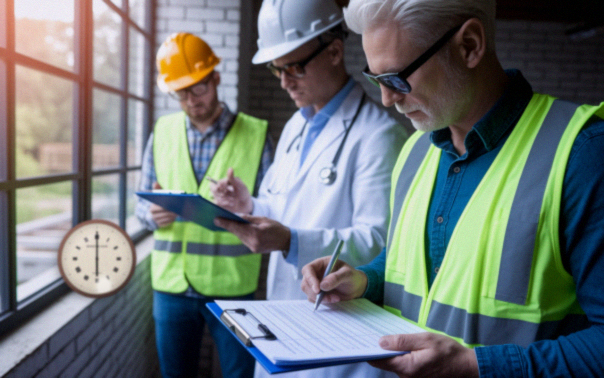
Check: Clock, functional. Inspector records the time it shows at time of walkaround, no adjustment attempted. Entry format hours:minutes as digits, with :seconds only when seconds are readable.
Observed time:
6:00
